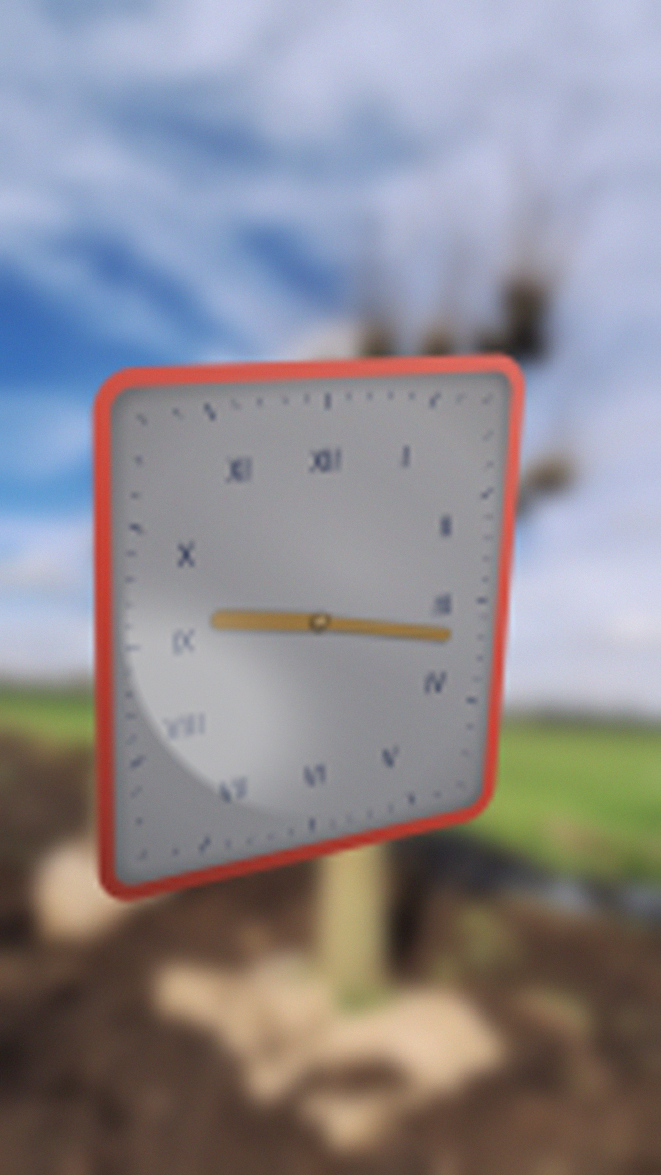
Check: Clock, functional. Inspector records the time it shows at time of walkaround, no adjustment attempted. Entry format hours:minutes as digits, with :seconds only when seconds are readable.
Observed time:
9:17
